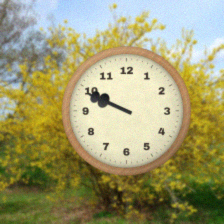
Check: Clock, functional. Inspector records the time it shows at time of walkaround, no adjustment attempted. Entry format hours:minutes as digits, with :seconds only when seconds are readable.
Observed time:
9:49
